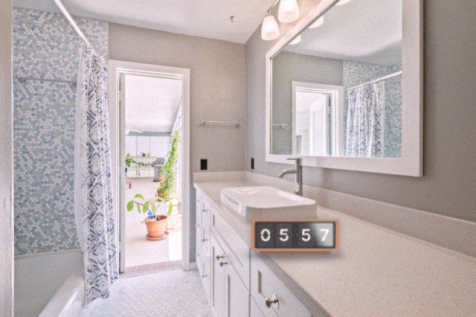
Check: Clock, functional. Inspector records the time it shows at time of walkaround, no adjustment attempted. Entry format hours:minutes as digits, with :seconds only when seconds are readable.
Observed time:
5:57
